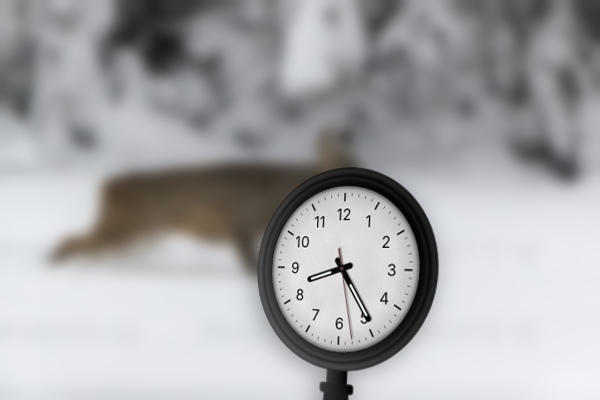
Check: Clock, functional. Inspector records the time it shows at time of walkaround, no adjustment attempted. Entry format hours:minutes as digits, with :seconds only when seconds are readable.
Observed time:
8:24:28
